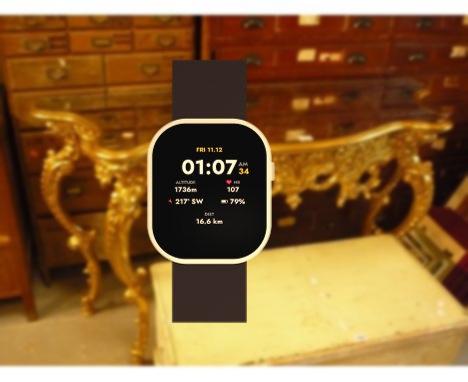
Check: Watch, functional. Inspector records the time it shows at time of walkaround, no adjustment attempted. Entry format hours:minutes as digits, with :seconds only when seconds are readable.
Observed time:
1:07:34
